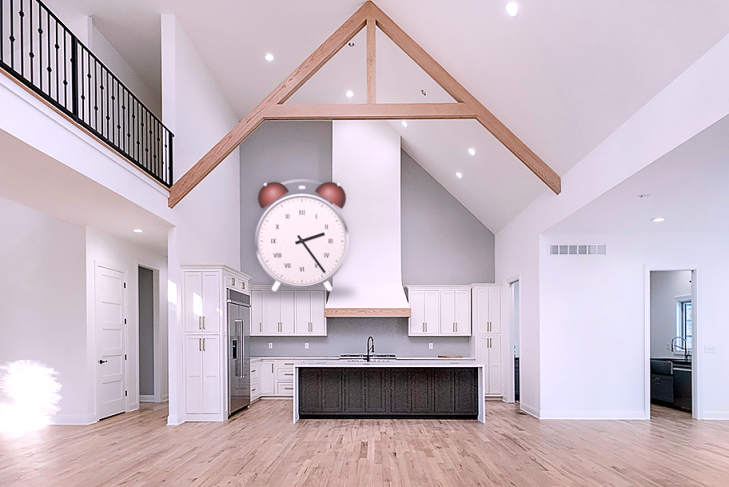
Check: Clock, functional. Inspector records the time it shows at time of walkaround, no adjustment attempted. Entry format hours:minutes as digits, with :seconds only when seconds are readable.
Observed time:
2:24
